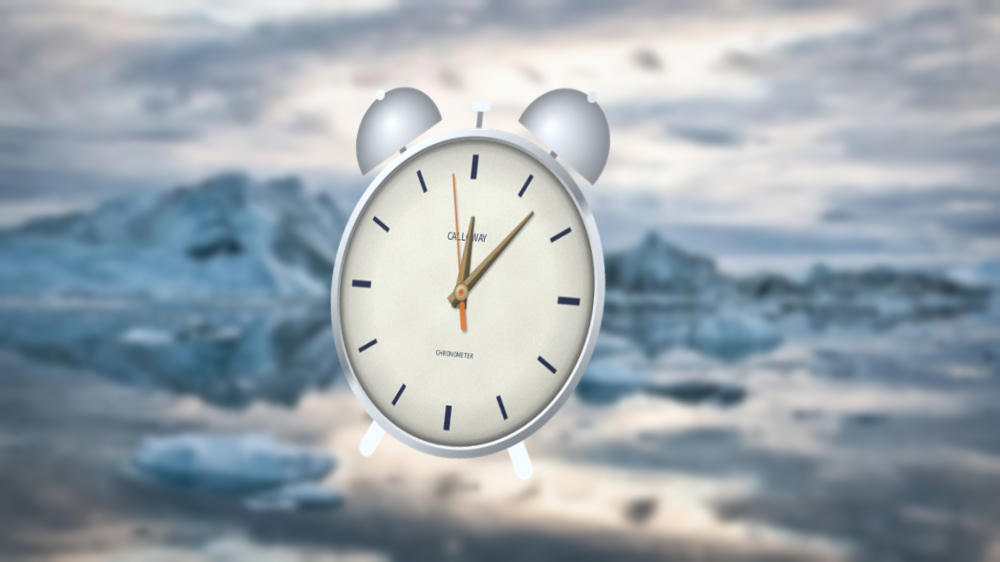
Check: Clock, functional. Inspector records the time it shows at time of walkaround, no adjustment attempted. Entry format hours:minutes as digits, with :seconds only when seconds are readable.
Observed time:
12:06:58
